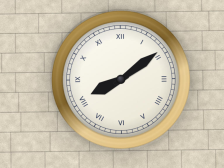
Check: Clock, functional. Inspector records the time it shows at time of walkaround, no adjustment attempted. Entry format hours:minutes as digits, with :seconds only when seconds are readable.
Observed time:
8:09
